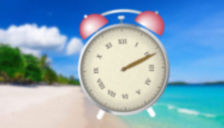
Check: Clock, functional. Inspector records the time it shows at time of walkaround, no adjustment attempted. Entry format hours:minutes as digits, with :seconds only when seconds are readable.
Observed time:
2:11
